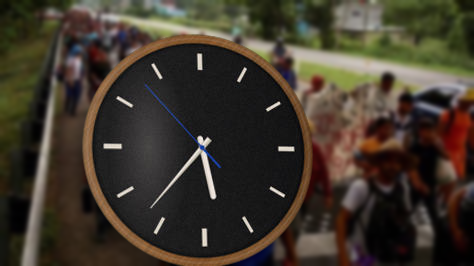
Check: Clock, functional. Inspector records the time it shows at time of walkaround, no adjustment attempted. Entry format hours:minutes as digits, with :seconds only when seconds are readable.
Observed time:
5:36:53
